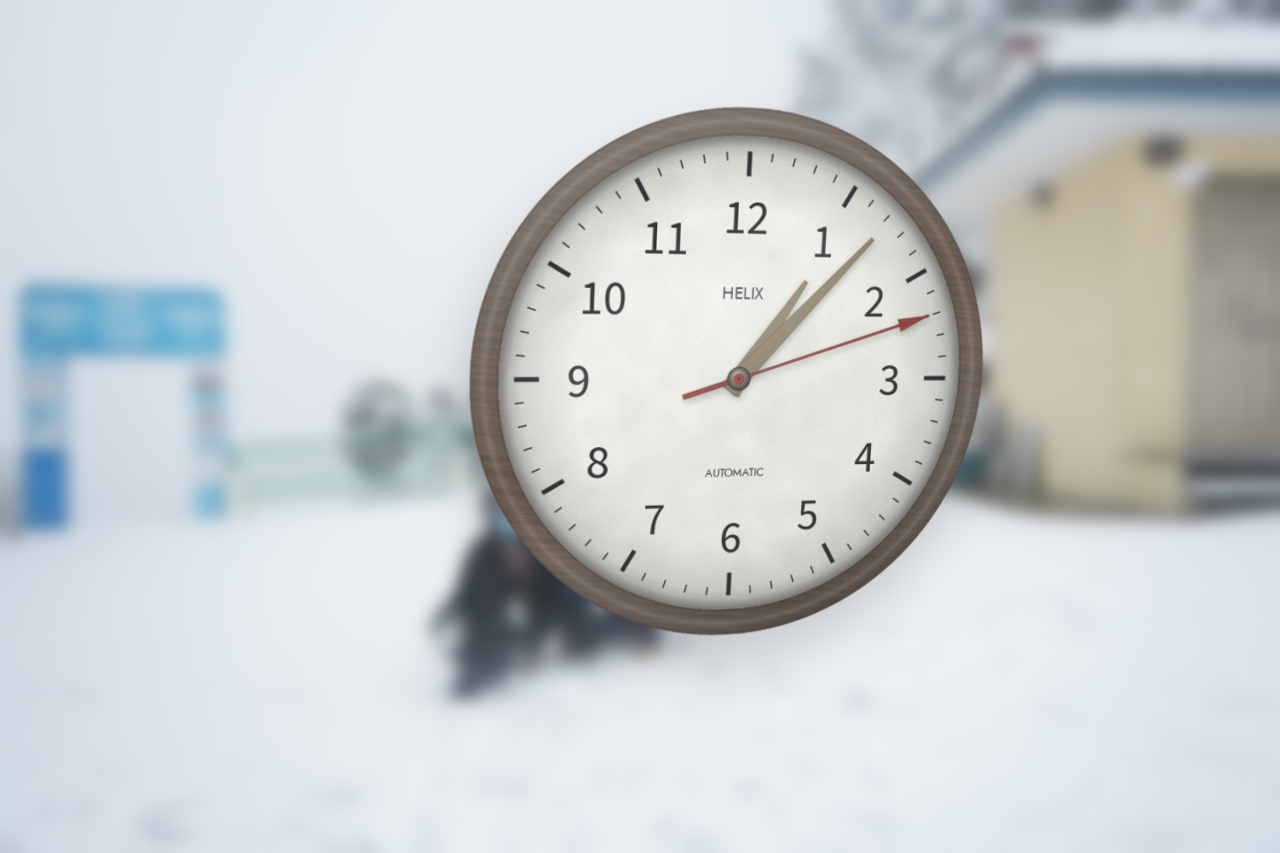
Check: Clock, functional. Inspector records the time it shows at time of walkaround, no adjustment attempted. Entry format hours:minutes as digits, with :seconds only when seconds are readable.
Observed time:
1:07:12
